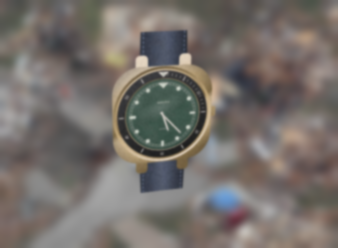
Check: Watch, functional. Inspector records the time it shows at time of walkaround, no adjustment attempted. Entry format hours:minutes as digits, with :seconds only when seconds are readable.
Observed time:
5:23
